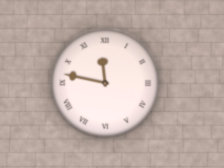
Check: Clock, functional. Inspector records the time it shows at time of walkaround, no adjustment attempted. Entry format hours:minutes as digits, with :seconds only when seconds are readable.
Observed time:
11:47
